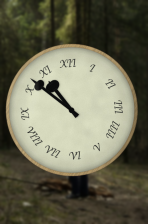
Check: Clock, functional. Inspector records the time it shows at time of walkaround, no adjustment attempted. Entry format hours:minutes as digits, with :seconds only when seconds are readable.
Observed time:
10:52
